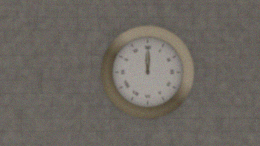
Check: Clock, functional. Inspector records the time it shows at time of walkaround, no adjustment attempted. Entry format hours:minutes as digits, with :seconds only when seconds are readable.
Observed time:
12:00
